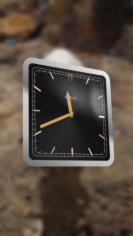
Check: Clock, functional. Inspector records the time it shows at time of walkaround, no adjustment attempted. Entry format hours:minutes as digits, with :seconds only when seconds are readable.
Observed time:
11:41
